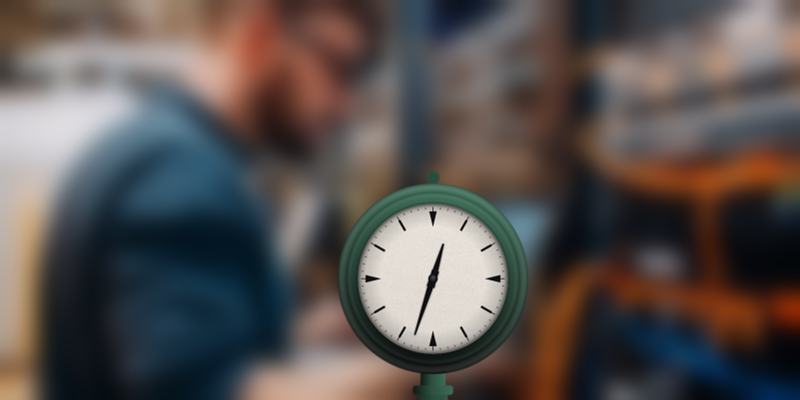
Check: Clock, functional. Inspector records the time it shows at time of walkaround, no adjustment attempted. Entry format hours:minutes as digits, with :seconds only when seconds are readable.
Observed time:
12:33
